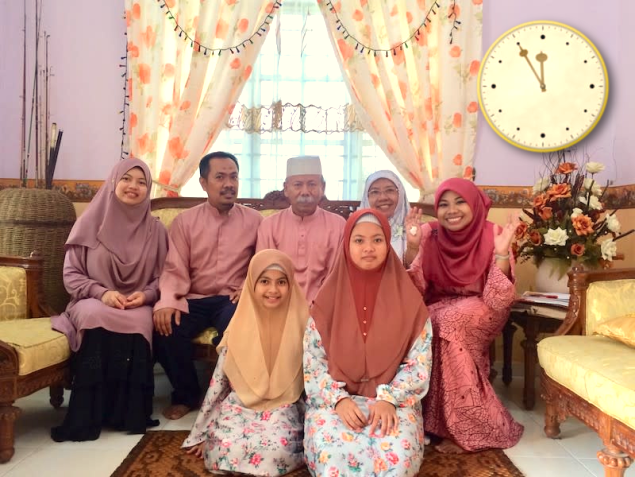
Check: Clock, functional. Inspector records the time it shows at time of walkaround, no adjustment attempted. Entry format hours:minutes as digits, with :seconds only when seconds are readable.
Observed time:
11:55
